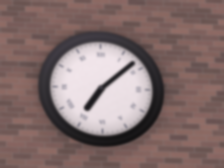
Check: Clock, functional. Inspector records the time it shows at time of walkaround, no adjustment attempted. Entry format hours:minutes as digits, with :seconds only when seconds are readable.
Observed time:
7:08
